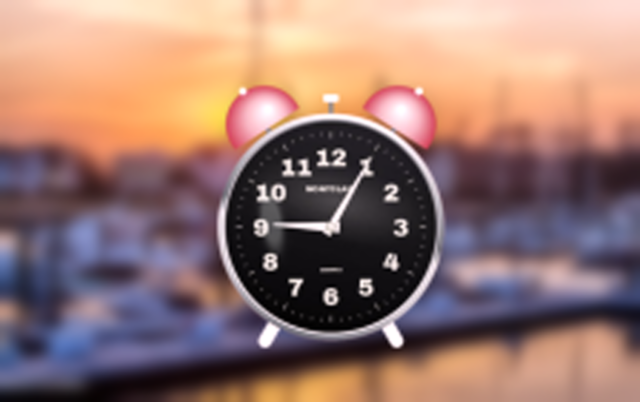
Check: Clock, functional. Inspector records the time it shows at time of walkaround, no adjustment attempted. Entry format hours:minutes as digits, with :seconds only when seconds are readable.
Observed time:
9:05
